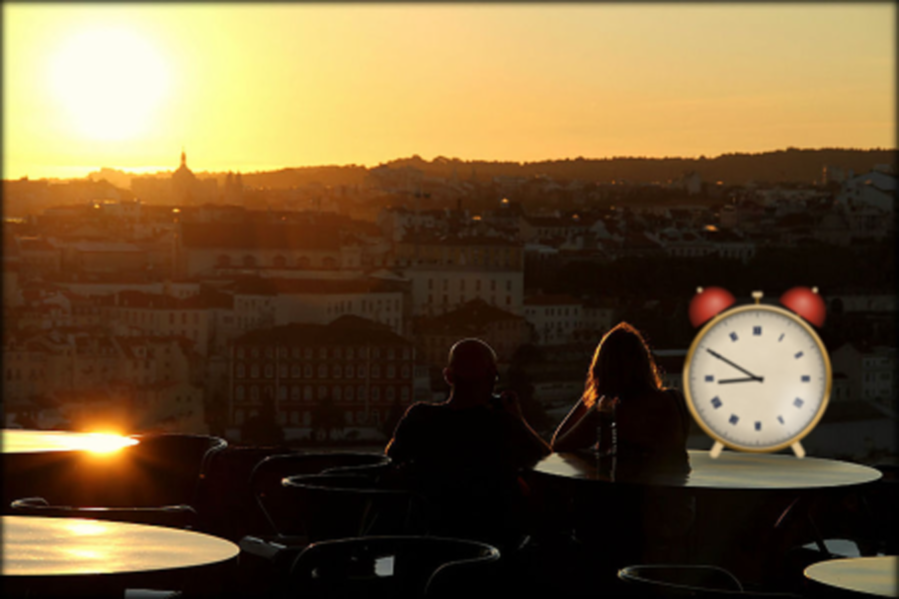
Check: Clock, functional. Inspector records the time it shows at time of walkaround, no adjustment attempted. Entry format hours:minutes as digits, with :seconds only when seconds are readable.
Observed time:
8:50
